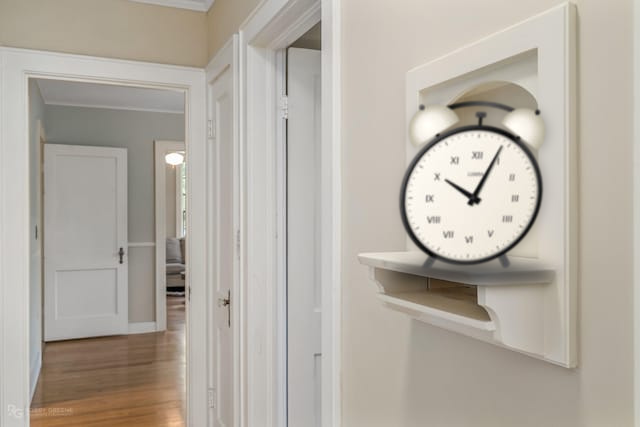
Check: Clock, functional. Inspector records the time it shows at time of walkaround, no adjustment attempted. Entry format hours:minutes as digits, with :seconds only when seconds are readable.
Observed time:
10:04
